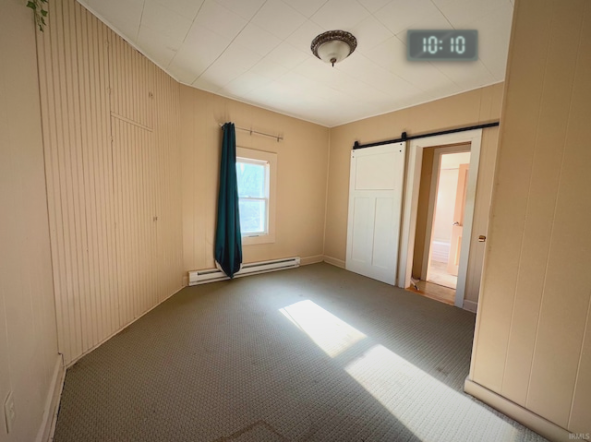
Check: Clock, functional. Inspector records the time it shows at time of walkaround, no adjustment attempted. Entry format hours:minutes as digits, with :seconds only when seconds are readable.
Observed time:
10:10
